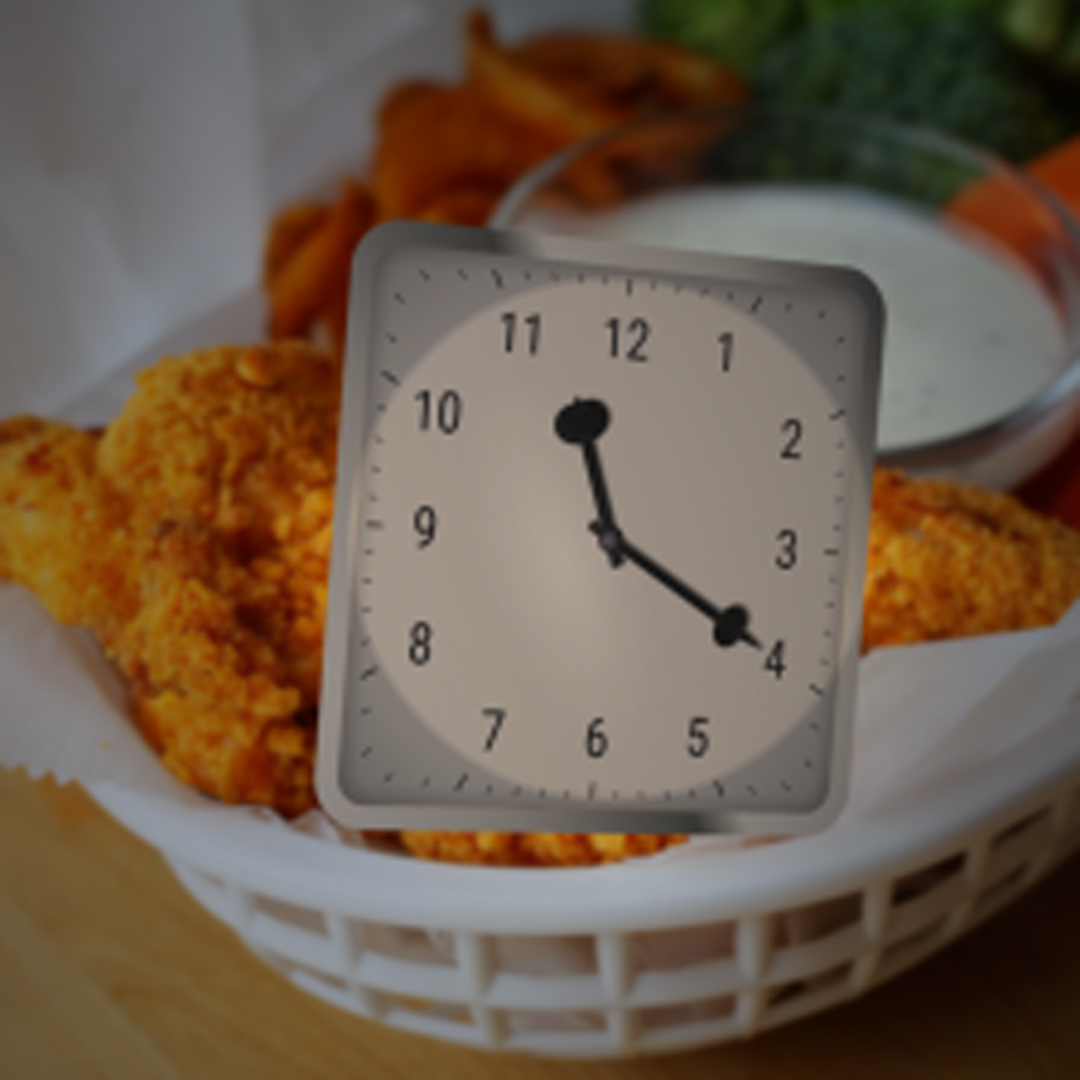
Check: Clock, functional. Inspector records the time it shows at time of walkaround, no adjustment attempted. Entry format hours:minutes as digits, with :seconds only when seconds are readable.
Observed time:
11:20
